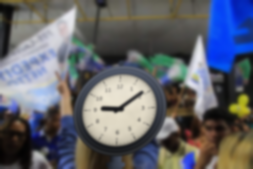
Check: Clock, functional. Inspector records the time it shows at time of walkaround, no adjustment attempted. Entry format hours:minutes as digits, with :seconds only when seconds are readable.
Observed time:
9:09
